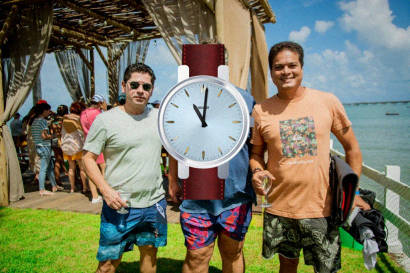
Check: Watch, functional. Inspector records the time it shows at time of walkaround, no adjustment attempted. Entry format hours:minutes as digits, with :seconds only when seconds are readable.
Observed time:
11:01
